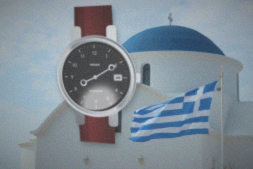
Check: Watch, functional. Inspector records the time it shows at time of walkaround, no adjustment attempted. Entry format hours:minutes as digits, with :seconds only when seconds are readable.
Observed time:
8:10
